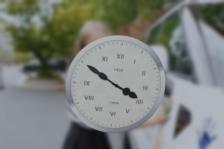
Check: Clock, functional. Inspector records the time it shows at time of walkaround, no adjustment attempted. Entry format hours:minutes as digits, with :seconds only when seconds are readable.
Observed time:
3:50
